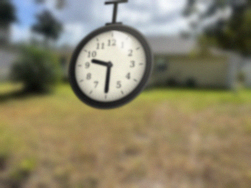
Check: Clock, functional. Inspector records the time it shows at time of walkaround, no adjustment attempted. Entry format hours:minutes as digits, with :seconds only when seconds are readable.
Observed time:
9:30
